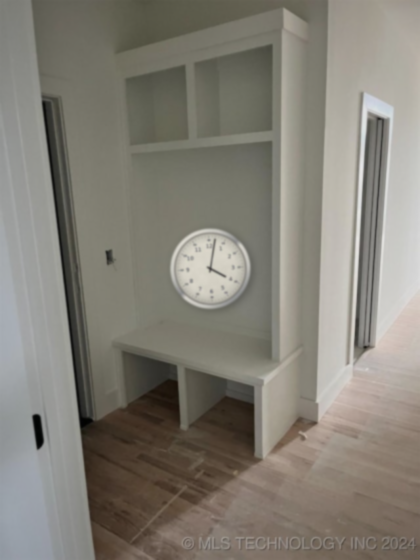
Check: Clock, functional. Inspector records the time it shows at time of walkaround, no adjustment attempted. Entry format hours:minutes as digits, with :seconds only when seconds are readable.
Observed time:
4:02
